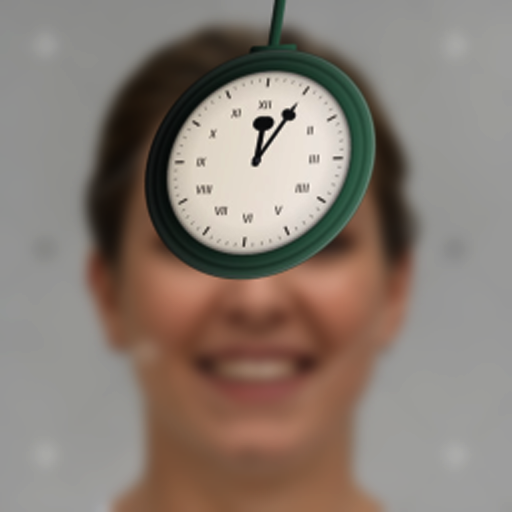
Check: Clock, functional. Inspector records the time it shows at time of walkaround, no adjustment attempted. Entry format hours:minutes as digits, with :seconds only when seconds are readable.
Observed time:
12:05
